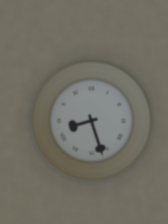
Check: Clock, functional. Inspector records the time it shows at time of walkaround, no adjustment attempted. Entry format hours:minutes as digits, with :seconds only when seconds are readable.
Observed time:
8:27
